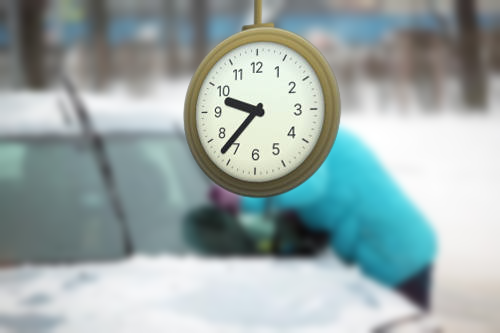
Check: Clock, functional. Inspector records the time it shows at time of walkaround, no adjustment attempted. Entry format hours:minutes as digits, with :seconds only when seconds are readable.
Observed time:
9:37
